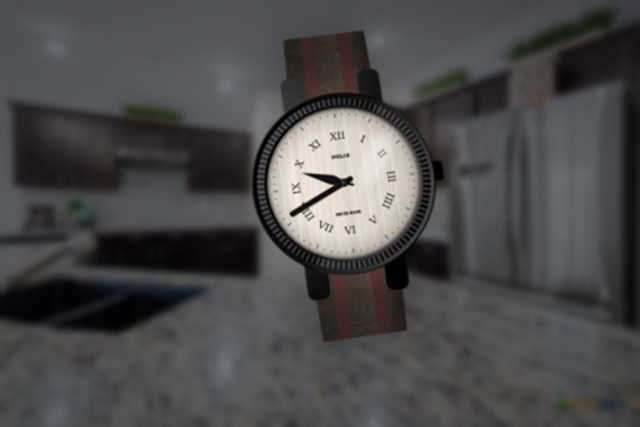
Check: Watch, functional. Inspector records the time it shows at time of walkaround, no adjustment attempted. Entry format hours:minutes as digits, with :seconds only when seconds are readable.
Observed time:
9:41
